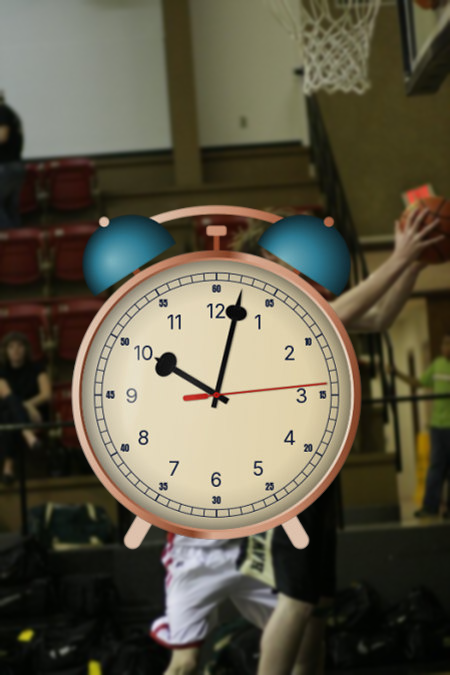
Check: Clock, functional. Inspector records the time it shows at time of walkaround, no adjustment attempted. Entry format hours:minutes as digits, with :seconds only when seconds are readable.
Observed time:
10:02:14
